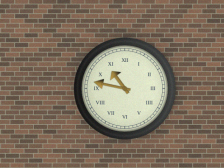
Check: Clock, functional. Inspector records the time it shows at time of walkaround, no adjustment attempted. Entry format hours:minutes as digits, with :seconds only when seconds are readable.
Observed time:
10:47
